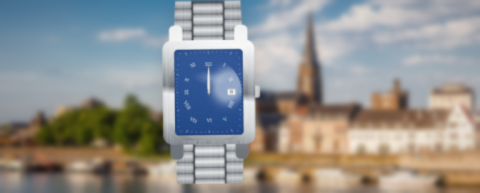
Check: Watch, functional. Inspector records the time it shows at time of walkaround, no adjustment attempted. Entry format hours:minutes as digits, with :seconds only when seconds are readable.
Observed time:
12:00
